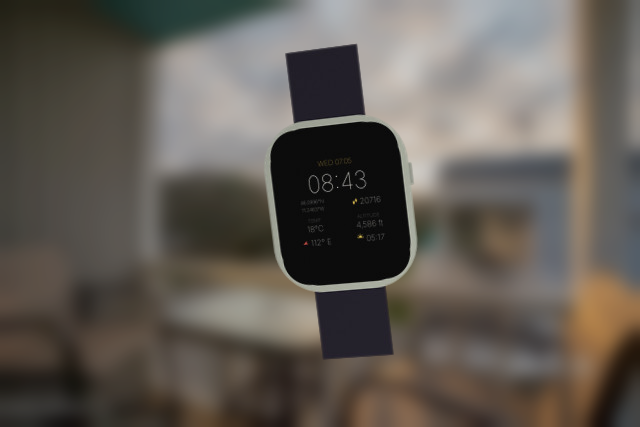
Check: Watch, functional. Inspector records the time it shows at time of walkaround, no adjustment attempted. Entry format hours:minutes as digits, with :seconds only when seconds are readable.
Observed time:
8:43
